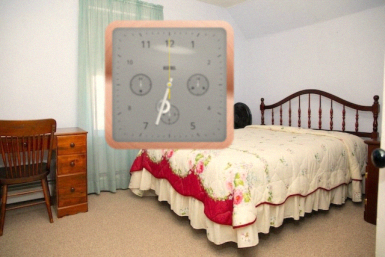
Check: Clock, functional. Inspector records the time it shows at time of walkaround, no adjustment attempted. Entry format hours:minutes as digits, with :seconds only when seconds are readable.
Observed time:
6:33
